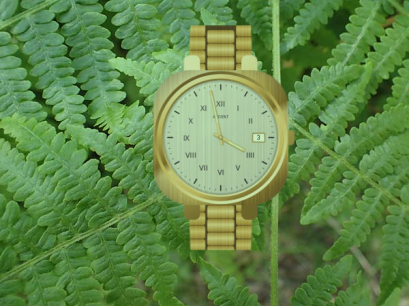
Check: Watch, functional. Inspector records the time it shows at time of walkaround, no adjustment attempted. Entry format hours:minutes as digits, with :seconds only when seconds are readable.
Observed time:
3:58
